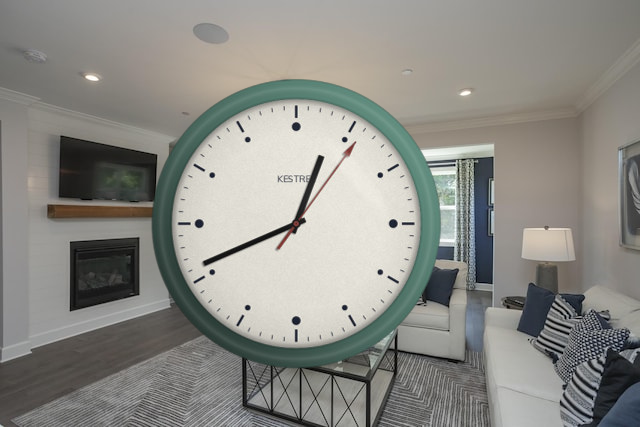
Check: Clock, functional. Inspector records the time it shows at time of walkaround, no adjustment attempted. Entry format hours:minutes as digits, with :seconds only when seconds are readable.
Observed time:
12:41:06
